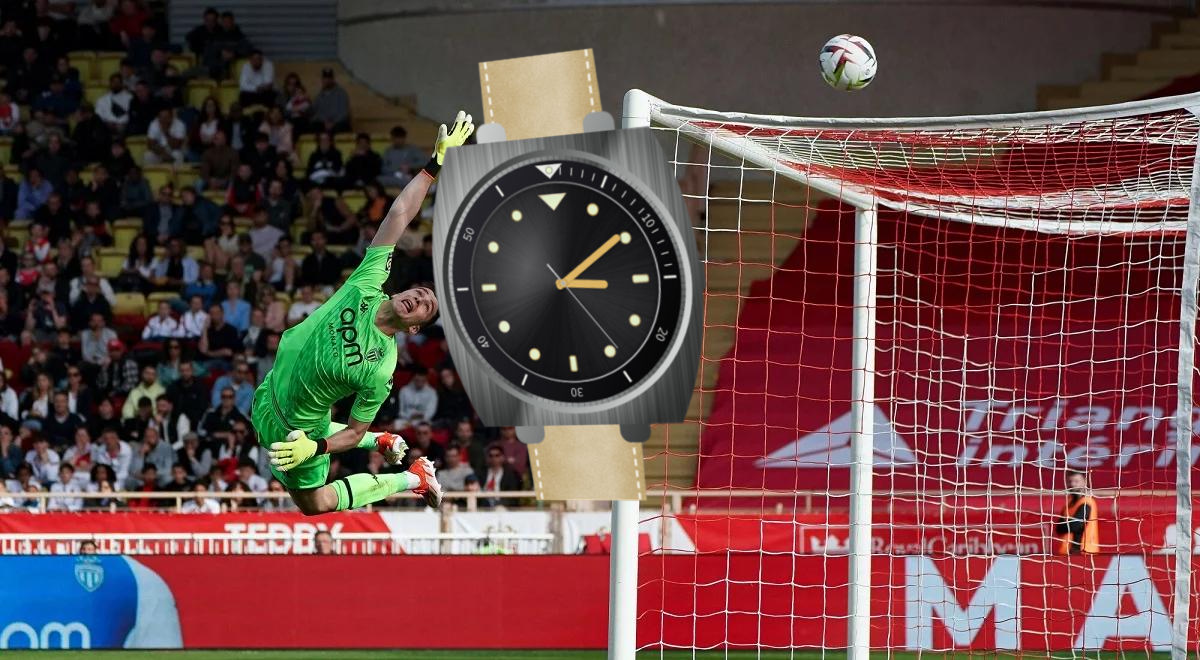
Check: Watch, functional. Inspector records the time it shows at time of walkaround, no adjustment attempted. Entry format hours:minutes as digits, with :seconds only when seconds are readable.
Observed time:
3:09:24
